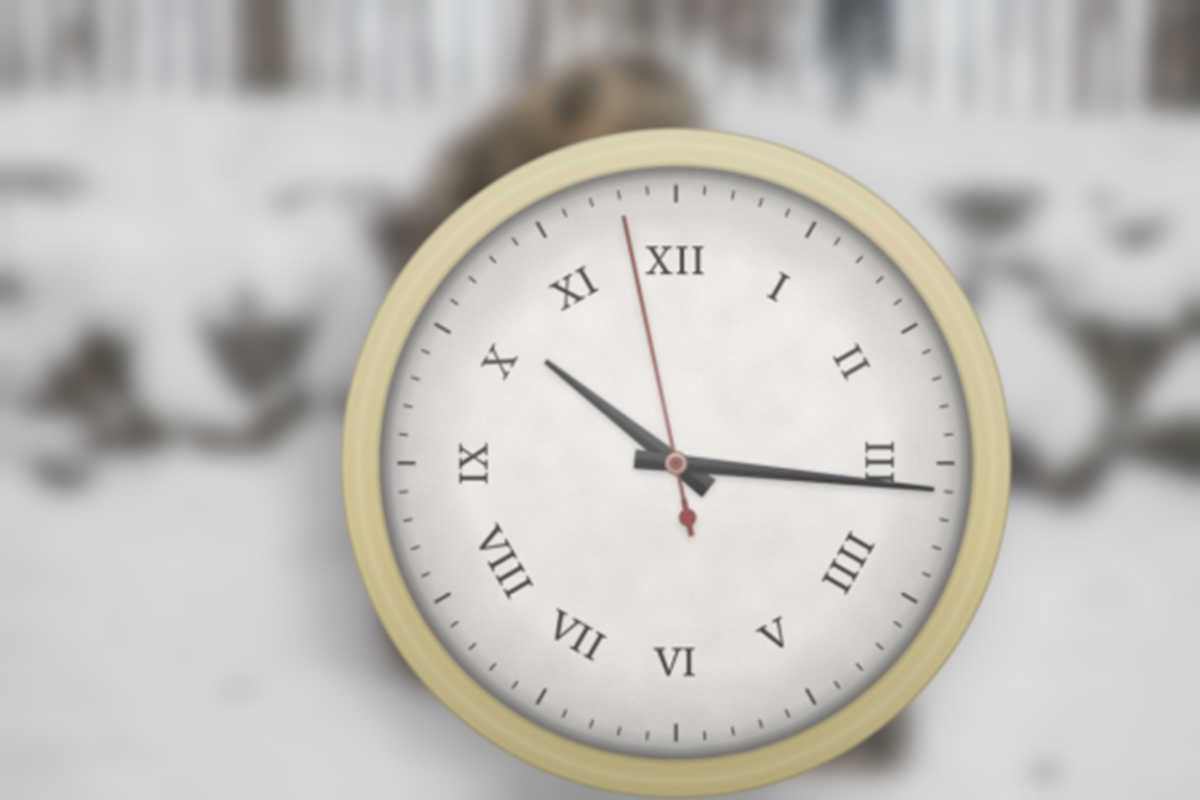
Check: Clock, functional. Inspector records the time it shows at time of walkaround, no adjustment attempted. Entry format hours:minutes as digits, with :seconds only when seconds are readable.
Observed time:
10:15:58
